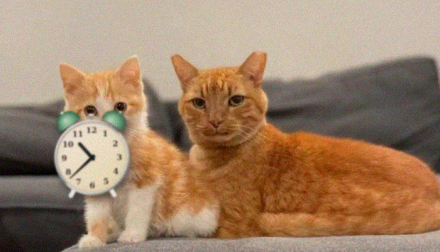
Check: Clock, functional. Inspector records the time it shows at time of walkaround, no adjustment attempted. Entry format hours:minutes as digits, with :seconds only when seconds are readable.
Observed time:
10:38
